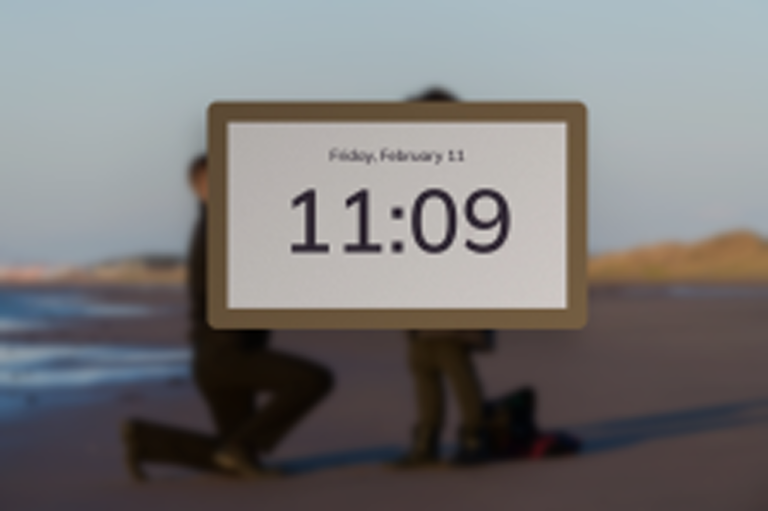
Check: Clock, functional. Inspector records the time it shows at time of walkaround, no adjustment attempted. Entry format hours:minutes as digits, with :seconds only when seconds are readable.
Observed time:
11:09
